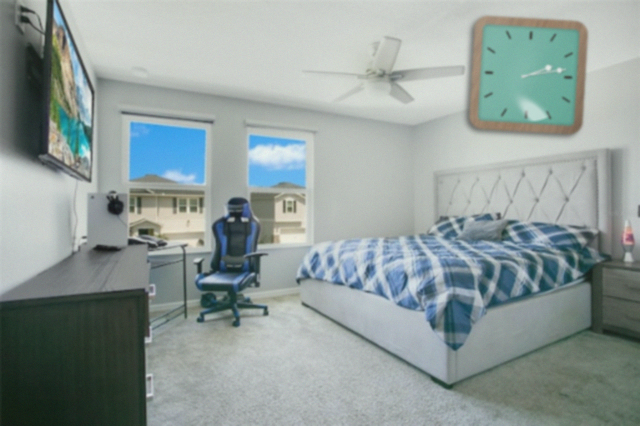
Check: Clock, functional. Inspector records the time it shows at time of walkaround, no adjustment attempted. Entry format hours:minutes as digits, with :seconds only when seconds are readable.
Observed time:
2:13
